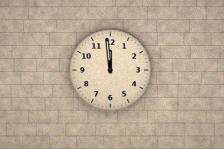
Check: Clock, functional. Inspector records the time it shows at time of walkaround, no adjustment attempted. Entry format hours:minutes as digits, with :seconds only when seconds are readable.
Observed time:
11:59
